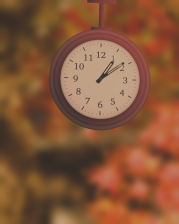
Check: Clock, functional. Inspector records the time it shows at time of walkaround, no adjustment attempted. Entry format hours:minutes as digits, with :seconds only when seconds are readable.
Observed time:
1:09
